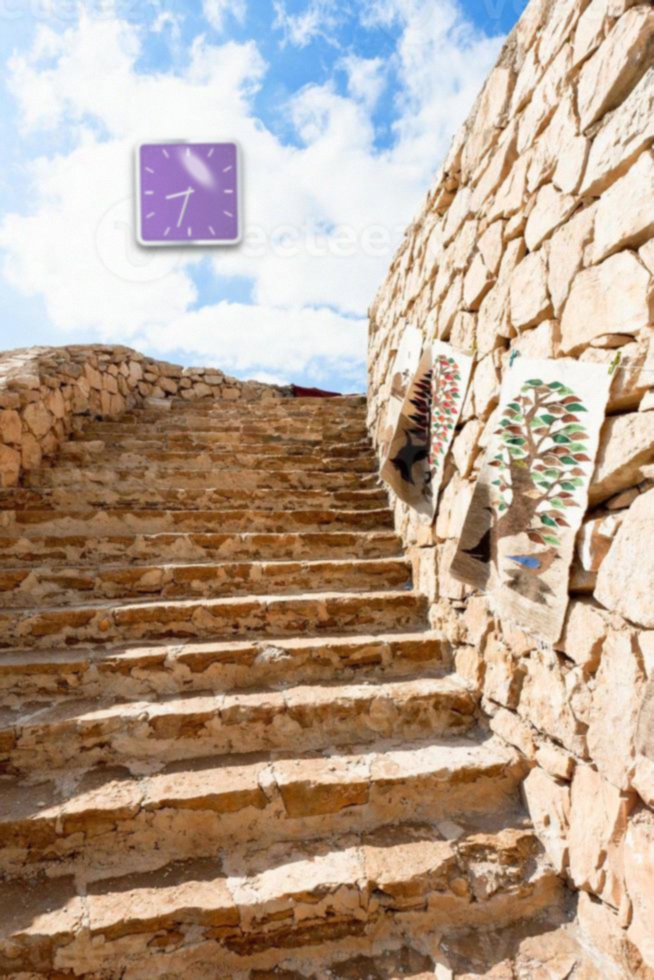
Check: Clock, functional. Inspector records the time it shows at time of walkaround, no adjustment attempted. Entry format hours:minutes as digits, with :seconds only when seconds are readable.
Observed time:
8:33
